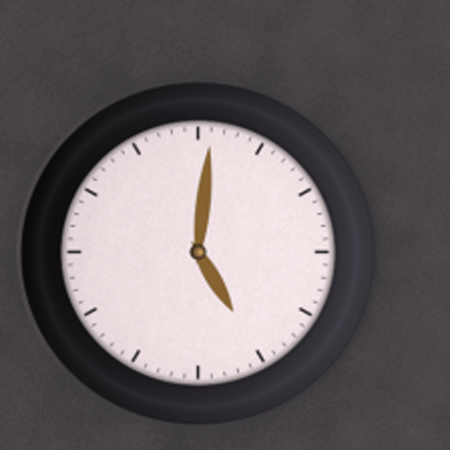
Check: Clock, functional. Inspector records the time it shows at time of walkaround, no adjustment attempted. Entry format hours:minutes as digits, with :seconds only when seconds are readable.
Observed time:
5:01
